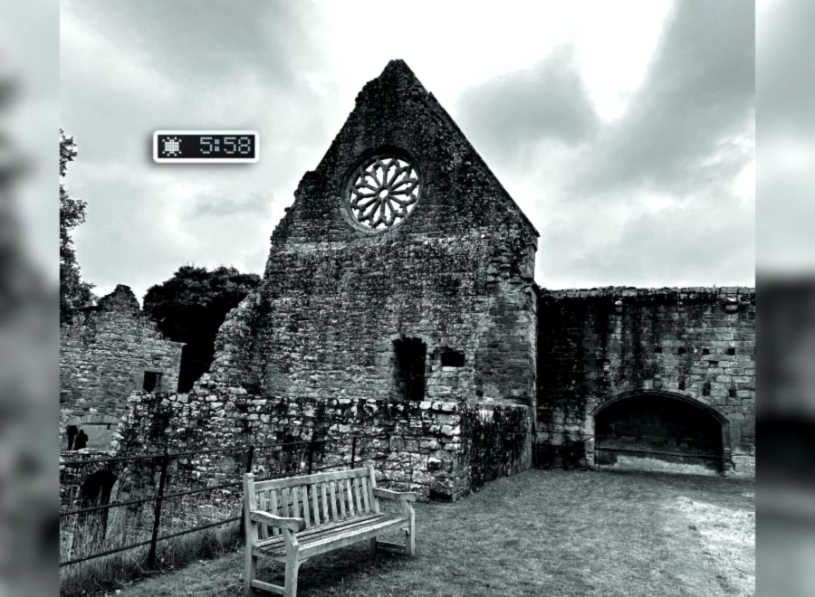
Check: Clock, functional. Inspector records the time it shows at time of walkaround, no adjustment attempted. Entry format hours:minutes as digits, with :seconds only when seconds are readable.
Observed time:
5:58
